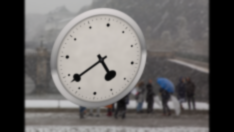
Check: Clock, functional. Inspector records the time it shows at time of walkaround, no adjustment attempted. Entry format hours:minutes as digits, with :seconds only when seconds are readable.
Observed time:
4:38
